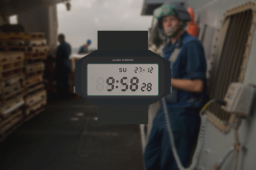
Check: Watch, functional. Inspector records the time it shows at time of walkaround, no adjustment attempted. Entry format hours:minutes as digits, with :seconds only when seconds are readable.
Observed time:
9:58:28
